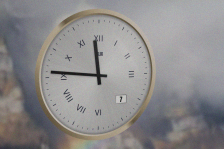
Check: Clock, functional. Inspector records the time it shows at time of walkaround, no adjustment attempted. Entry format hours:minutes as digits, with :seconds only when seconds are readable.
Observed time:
11:46
